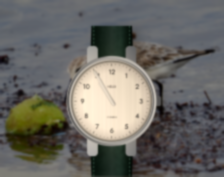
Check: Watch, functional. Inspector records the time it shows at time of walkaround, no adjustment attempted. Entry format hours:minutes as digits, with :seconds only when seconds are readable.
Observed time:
10:55
